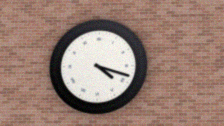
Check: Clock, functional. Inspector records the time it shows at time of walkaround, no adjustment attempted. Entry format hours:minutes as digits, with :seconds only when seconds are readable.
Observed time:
4:18
